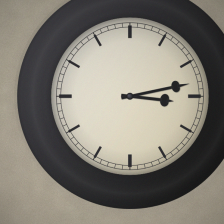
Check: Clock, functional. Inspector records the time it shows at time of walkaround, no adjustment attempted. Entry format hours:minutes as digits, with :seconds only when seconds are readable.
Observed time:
3:13
